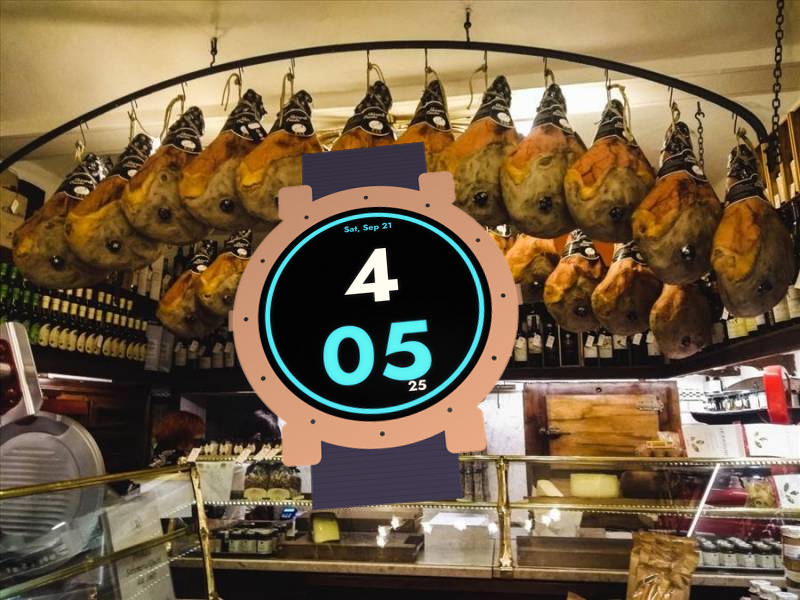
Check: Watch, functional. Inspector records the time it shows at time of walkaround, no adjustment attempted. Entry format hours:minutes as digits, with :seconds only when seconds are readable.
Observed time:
4:05:25
